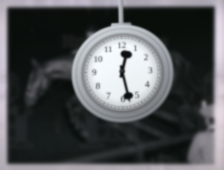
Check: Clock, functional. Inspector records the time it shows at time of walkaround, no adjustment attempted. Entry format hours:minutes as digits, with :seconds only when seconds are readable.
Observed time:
12:28
